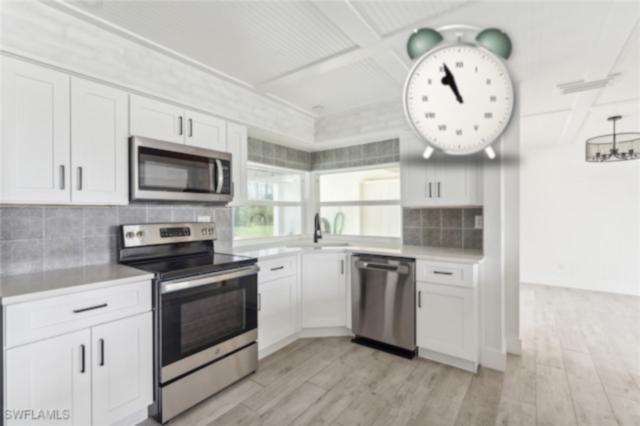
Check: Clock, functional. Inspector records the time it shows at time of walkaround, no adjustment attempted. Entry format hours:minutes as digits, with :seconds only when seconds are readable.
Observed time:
10:56
